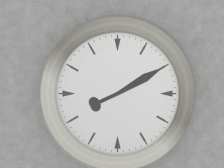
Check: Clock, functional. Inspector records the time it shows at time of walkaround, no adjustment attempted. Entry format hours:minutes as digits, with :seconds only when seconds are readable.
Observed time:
8:10
